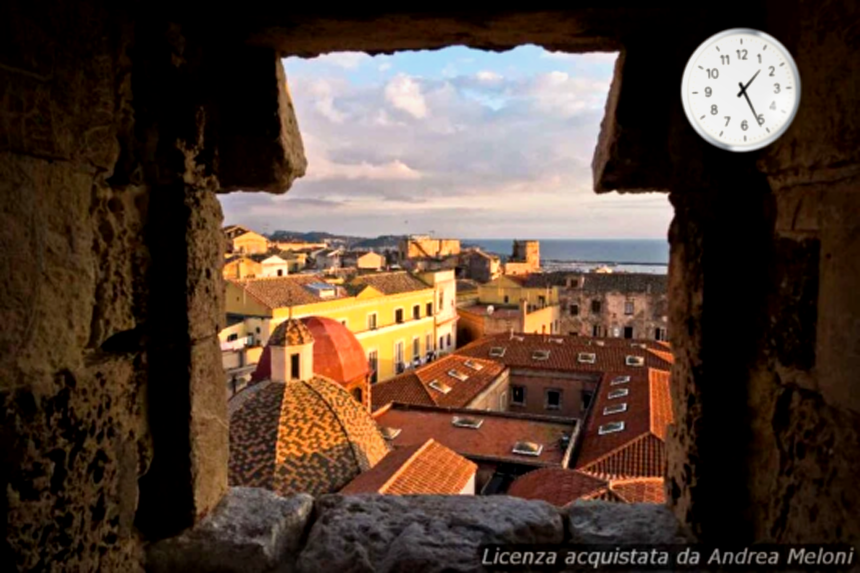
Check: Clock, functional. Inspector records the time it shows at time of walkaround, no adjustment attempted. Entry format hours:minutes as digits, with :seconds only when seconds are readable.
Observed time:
1:26
